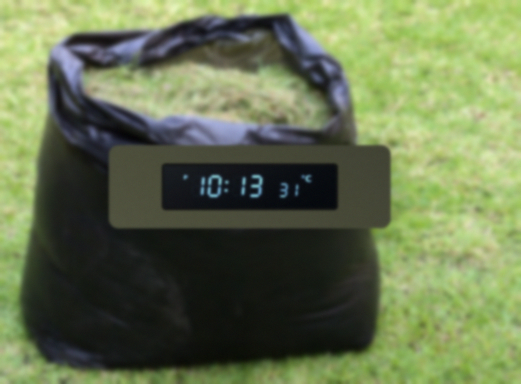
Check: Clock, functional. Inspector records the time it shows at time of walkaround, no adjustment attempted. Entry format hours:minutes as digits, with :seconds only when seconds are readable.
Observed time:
10:13
